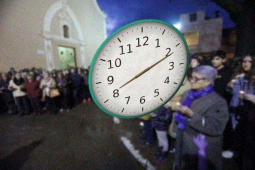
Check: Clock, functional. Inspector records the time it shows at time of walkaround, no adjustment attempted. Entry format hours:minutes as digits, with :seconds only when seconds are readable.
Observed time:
8:11
